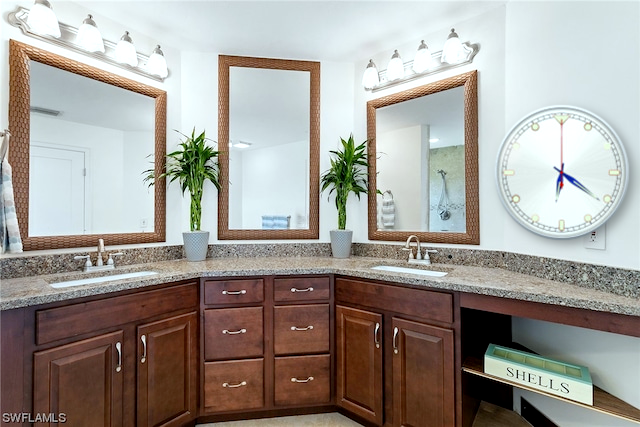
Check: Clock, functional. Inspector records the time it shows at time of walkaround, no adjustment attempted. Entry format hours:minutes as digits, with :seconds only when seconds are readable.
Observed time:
6:21:00
